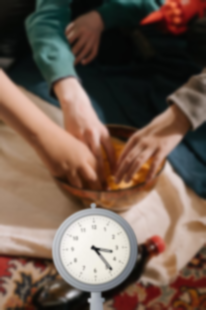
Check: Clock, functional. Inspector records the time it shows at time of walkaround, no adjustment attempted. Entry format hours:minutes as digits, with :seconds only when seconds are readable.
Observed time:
3:24
